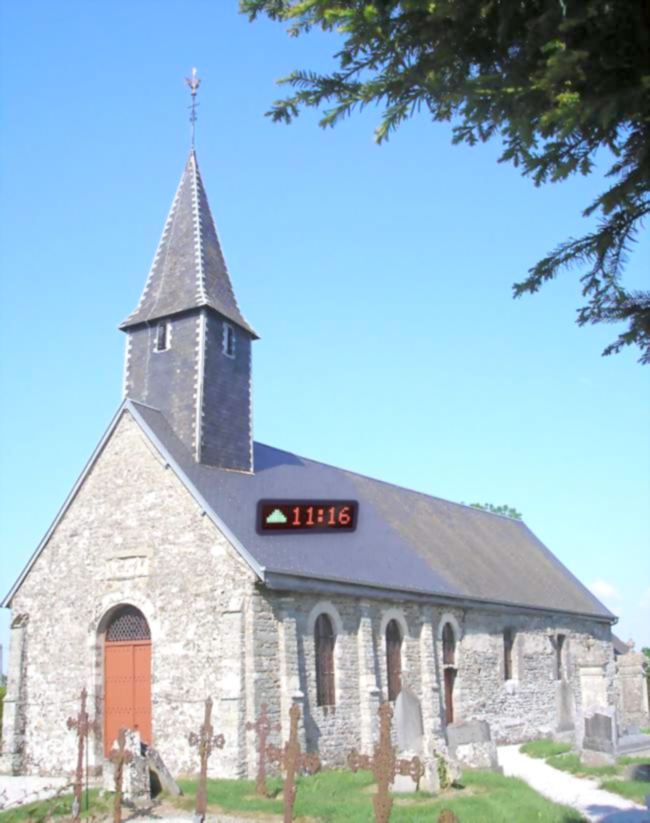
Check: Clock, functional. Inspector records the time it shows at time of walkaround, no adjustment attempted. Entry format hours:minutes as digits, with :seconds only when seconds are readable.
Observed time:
11:16
